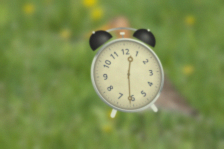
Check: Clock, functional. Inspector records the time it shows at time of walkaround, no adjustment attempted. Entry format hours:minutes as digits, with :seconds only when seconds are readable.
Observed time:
12:31
